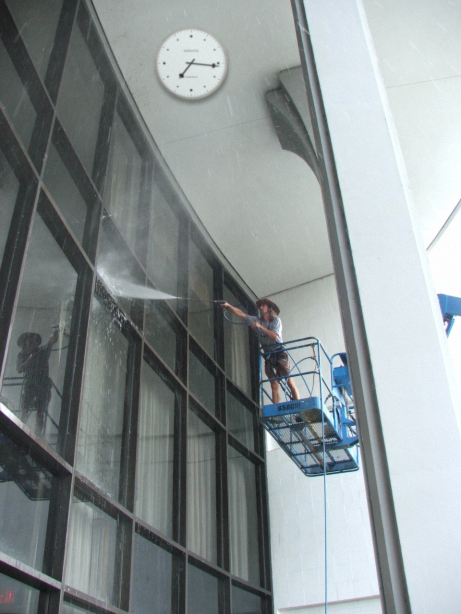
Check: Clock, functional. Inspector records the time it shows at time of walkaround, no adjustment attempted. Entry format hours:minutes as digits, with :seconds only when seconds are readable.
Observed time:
7:16
